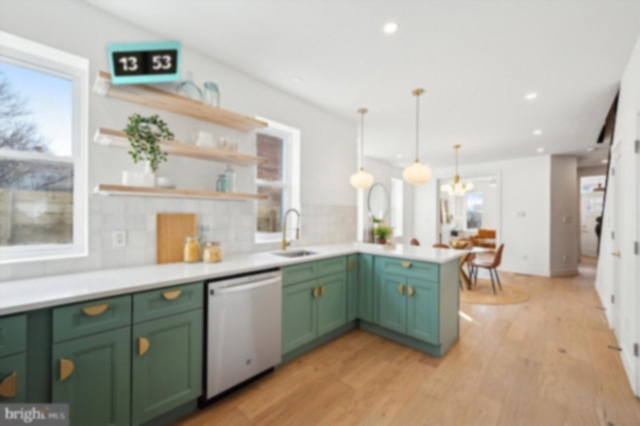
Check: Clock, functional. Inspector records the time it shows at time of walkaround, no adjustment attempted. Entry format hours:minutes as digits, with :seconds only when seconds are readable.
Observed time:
13:53
